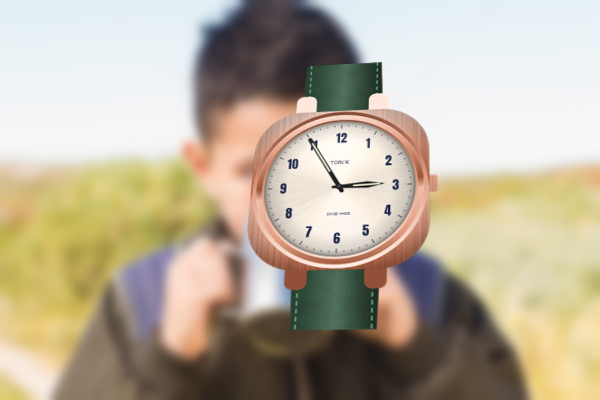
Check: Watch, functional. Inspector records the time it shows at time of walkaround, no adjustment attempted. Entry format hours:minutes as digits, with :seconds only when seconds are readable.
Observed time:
2:55
